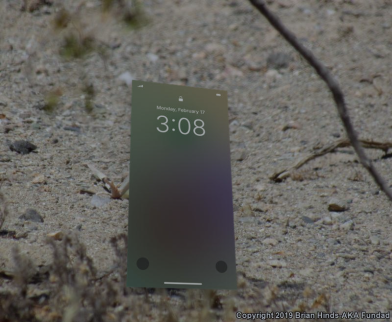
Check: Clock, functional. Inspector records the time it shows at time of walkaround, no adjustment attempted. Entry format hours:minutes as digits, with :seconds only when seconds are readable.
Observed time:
3:08
